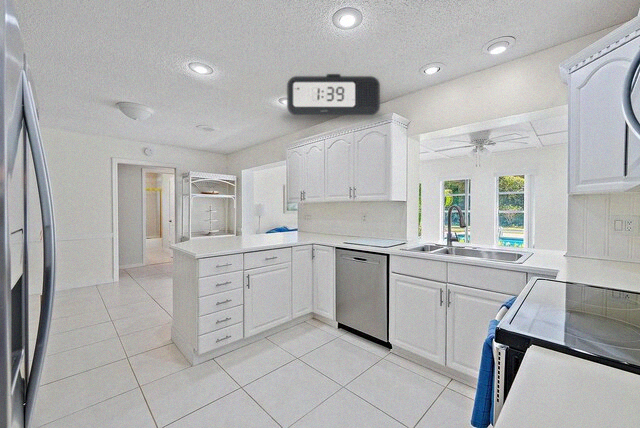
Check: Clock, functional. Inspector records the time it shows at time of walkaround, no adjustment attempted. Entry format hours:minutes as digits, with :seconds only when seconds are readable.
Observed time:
1:39
